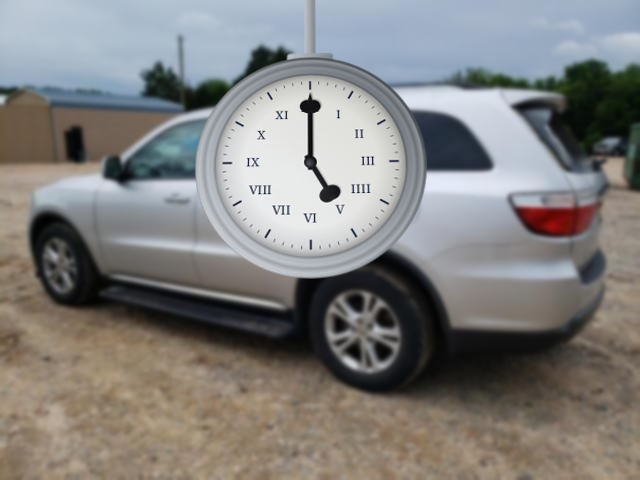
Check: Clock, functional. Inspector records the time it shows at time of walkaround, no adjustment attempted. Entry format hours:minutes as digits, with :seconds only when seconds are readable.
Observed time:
5:00
